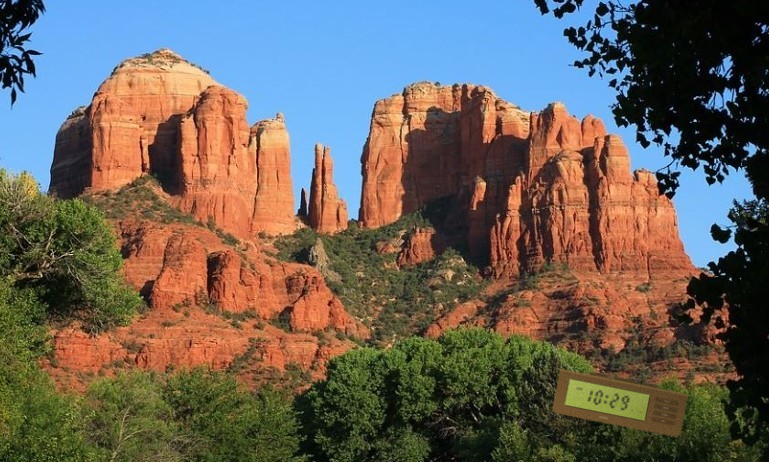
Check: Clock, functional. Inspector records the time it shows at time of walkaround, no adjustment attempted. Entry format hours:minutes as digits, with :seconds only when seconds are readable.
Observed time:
10:29
